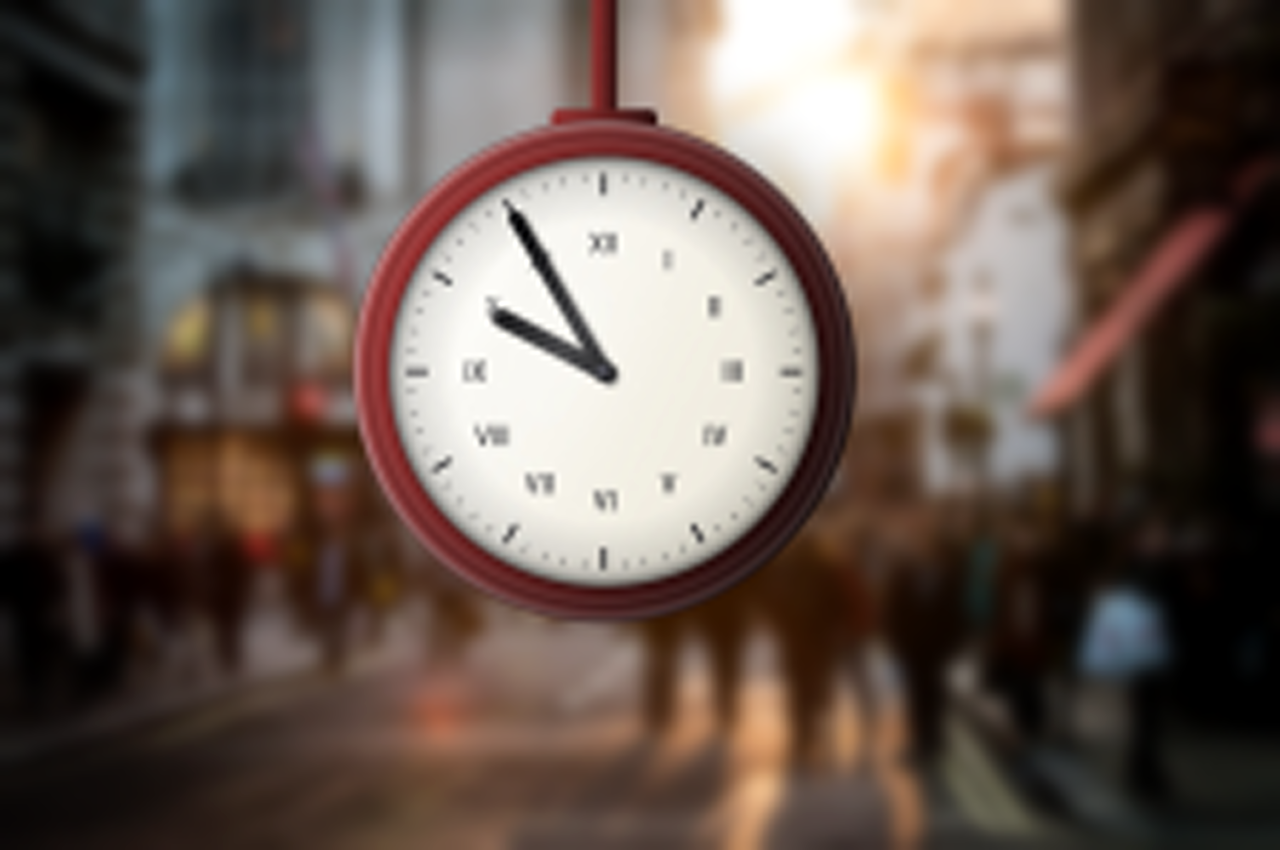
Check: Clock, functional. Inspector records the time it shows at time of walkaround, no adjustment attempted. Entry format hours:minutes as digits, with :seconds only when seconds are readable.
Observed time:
9:55
